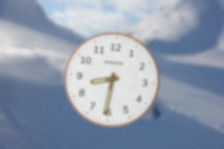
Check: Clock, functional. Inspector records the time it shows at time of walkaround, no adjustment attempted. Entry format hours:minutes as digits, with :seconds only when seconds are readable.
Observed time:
8:31
